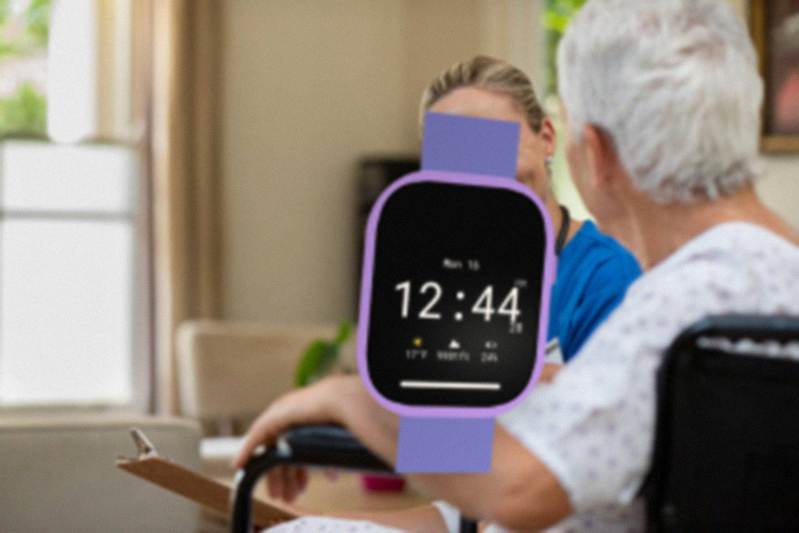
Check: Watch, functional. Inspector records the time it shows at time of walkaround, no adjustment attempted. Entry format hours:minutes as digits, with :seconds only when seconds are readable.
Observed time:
12:44
